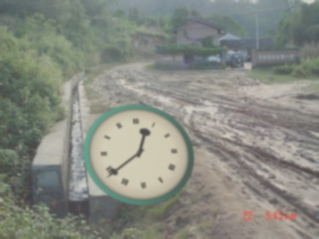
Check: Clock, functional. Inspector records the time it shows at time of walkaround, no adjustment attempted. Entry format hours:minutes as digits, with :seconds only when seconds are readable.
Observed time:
12:39
